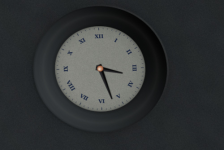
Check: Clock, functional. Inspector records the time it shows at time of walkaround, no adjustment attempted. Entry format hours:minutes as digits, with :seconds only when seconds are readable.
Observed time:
3:27
